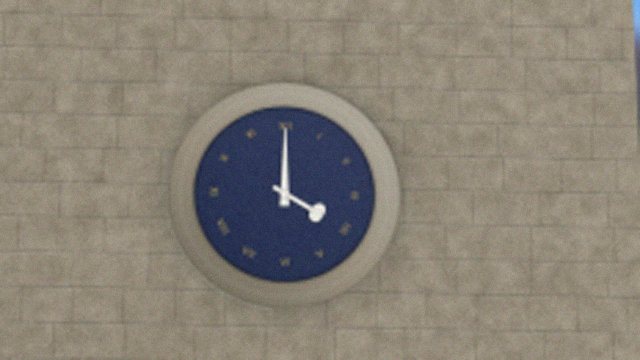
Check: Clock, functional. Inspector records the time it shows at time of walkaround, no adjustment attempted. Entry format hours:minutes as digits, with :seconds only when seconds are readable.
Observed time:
4:00
